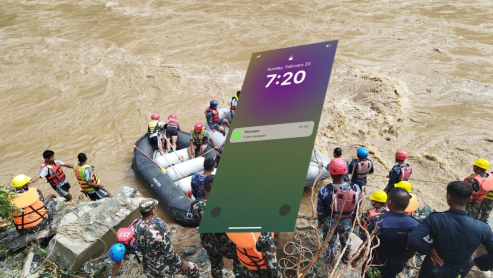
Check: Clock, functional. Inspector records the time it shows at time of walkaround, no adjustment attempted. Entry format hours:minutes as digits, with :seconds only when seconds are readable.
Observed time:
7:20
